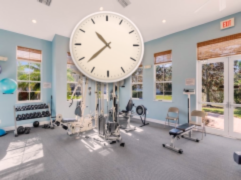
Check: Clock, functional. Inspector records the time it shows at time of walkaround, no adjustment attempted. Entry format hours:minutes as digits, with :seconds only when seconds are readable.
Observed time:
10:38
